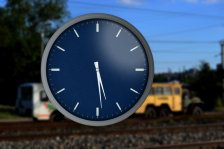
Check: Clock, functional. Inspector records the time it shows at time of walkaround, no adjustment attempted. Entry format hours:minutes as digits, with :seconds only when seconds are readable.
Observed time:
5:29
